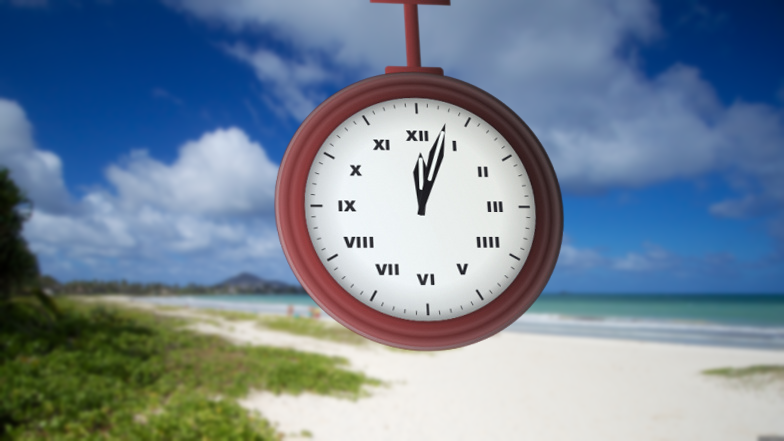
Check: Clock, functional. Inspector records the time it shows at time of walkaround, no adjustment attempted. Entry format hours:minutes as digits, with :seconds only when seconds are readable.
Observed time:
12:03
